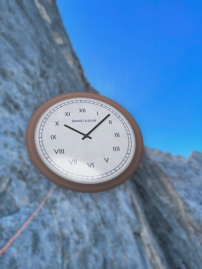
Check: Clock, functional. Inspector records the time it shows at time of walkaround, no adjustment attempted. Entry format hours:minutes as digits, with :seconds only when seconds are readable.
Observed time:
10:08
